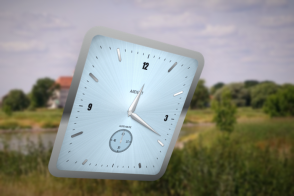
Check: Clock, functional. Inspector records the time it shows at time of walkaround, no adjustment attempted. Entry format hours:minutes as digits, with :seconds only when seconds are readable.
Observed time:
12:19
